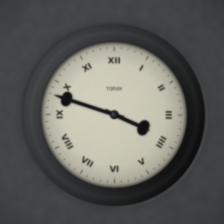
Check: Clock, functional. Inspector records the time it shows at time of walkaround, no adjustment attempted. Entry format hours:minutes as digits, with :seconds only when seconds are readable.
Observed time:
3:48
